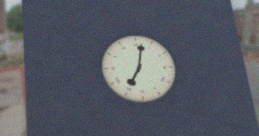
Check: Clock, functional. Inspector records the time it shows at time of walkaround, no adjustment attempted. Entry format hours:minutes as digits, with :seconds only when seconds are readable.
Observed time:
7:02
